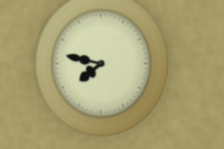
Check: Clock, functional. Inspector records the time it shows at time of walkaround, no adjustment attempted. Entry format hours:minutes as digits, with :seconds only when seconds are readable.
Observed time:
7:47
